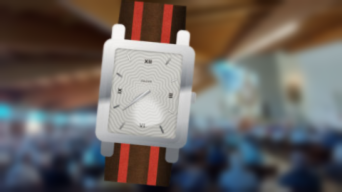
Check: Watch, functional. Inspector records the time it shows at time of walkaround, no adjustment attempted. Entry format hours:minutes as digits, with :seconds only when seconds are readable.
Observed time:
7:38
